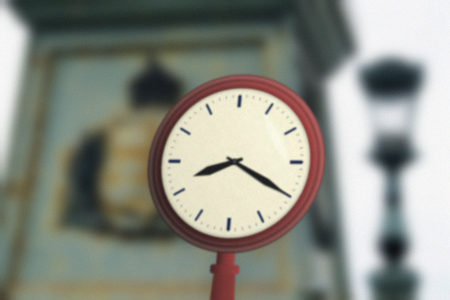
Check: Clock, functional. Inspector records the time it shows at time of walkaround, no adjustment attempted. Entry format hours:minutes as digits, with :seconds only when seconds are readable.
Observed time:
8:20
